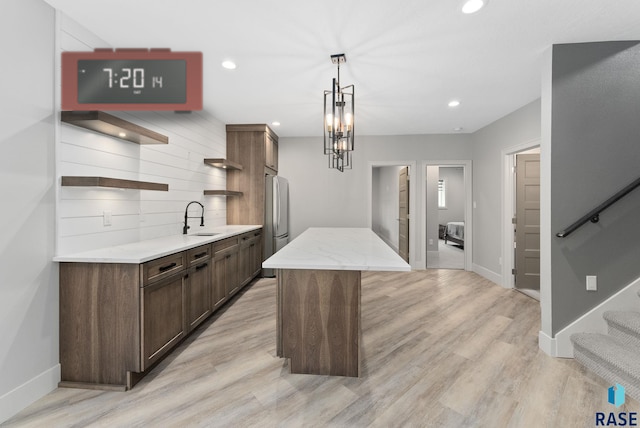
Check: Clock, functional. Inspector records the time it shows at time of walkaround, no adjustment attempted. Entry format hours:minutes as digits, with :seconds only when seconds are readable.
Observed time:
7:20:14
